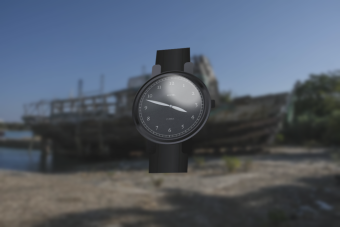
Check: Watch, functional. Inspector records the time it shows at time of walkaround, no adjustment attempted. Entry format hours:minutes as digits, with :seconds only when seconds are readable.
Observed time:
3:48
